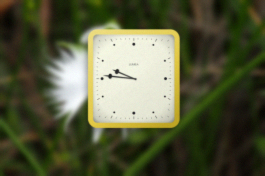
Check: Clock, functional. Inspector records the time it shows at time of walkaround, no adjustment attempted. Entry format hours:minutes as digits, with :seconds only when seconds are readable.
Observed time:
9:46
